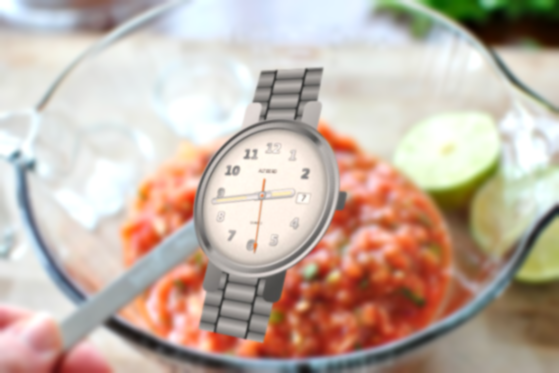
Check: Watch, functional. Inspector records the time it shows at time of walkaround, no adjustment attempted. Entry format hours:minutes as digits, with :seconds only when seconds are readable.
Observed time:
2:43:29
